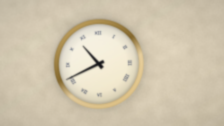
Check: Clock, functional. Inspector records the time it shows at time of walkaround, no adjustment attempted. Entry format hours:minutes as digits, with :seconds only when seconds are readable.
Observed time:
10:41
